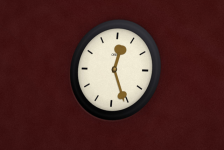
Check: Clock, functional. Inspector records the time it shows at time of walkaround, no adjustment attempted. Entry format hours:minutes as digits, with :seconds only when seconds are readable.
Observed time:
12:26
